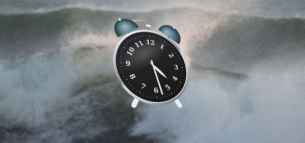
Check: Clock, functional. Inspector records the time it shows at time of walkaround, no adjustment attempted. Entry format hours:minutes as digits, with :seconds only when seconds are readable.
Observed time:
4:28
